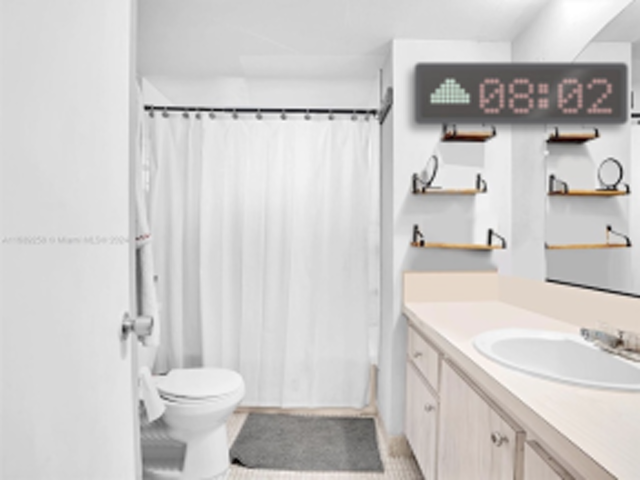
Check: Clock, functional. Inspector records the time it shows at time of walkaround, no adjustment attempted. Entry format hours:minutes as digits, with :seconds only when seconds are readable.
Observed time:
8:02
